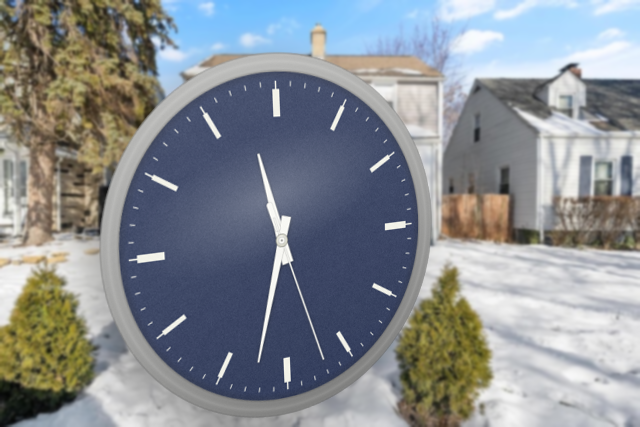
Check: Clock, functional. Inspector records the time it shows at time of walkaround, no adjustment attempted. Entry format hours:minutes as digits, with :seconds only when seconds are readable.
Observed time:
11:32:27
